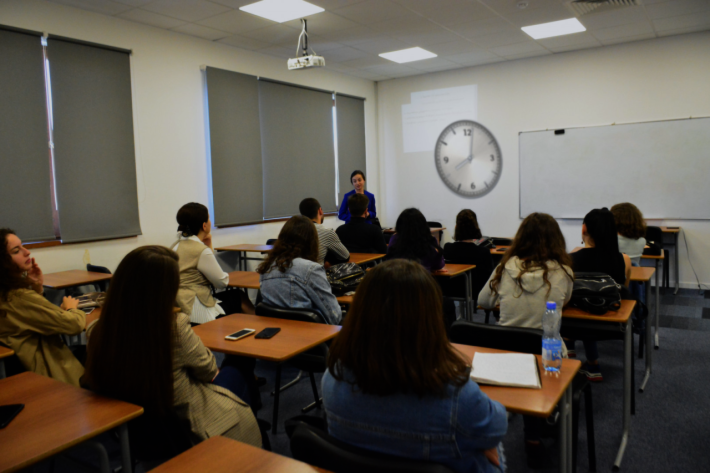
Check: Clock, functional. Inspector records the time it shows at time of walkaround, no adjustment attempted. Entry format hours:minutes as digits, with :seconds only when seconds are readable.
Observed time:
8:02
